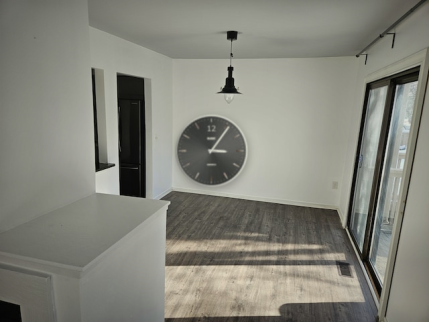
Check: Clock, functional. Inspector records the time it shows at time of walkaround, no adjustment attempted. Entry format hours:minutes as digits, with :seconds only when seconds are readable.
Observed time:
3:06
